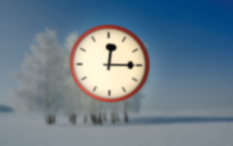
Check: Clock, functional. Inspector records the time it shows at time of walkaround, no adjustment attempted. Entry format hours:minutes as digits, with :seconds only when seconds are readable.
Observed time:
12:15
